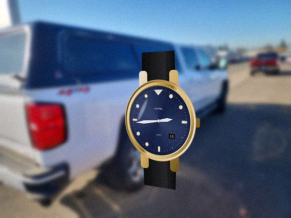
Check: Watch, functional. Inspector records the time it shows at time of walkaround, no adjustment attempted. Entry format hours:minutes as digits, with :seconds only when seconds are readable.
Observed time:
2:44
